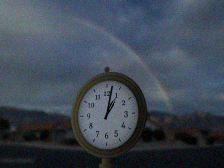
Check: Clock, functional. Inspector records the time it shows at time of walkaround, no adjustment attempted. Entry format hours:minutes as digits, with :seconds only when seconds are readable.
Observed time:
1:02
